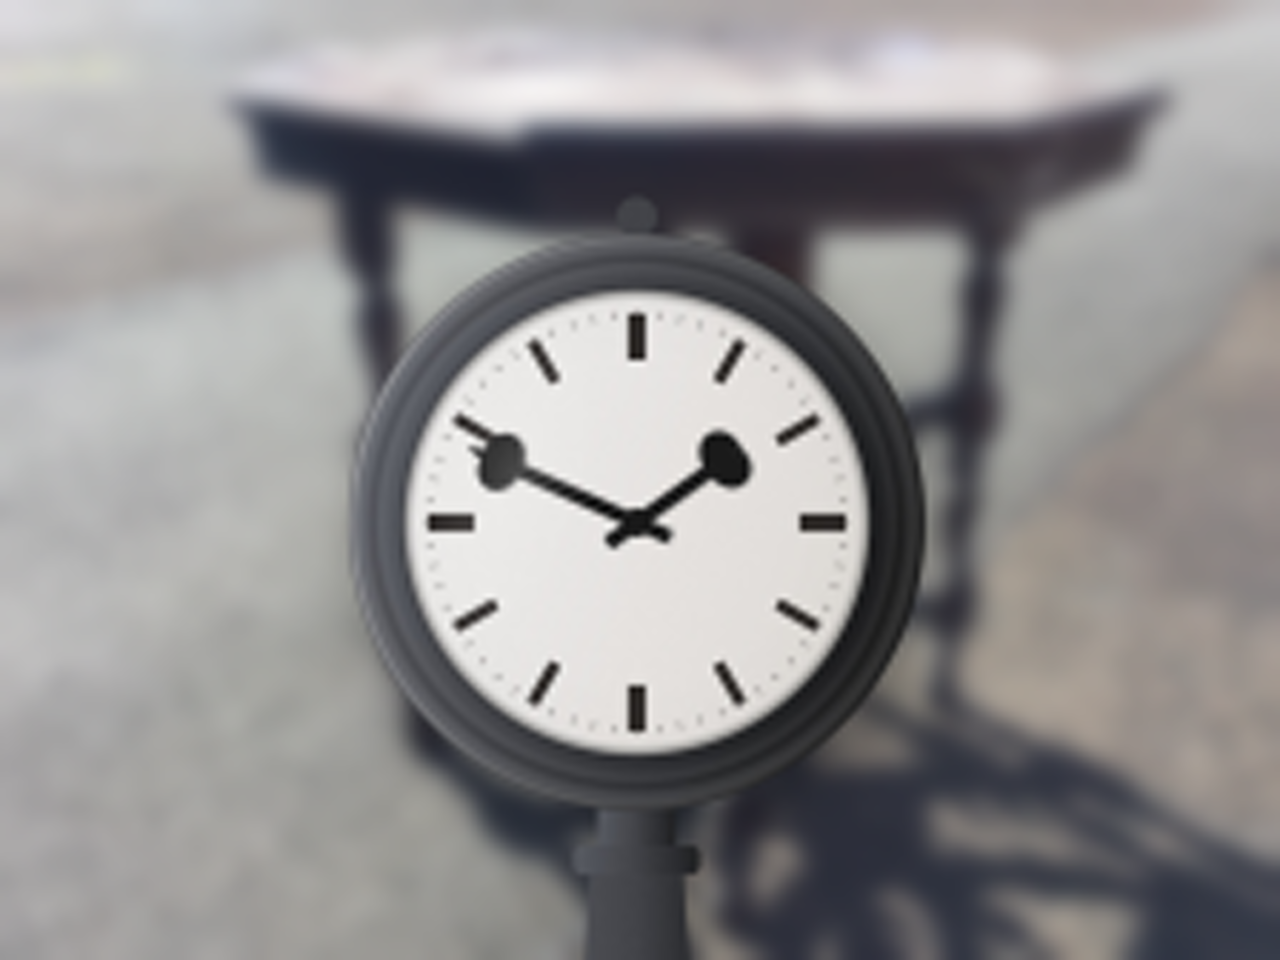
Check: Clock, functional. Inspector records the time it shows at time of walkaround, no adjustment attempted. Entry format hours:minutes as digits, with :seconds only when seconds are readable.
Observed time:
1:49
